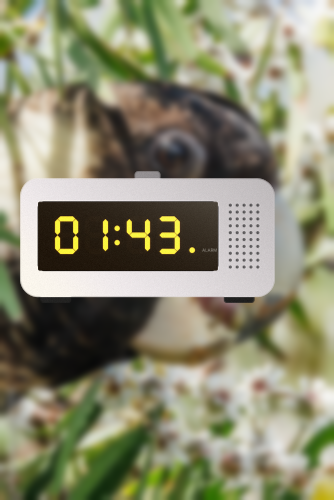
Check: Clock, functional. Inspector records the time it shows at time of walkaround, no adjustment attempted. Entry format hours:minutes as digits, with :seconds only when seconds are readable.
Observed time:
1:43
